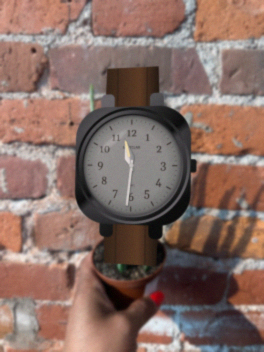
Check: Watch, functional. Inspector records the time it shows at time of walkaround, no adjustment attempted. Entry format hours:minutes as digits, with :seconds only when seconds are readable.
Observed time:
11:31
